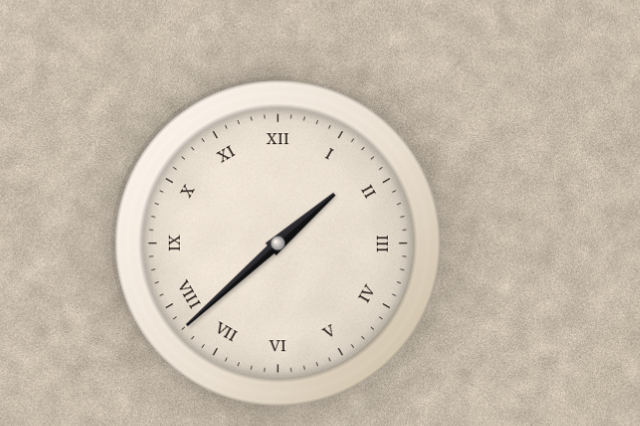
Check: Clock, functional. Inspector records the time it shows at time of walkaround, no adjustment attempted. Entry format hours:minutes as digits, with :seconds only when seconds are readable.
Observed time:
1:38
